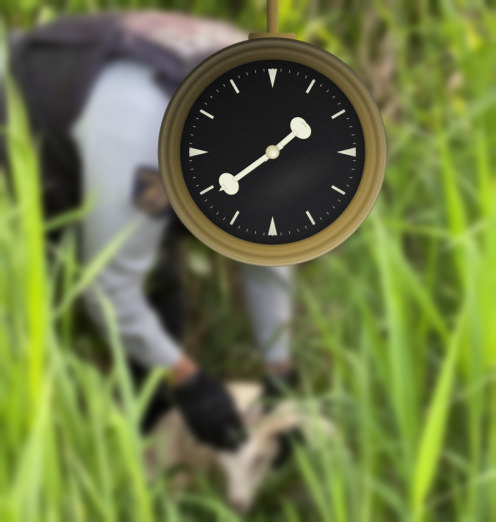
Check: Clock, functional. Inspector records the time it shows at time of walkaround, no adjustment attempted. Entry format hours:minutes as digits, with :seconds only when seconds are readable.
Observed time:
1:39
